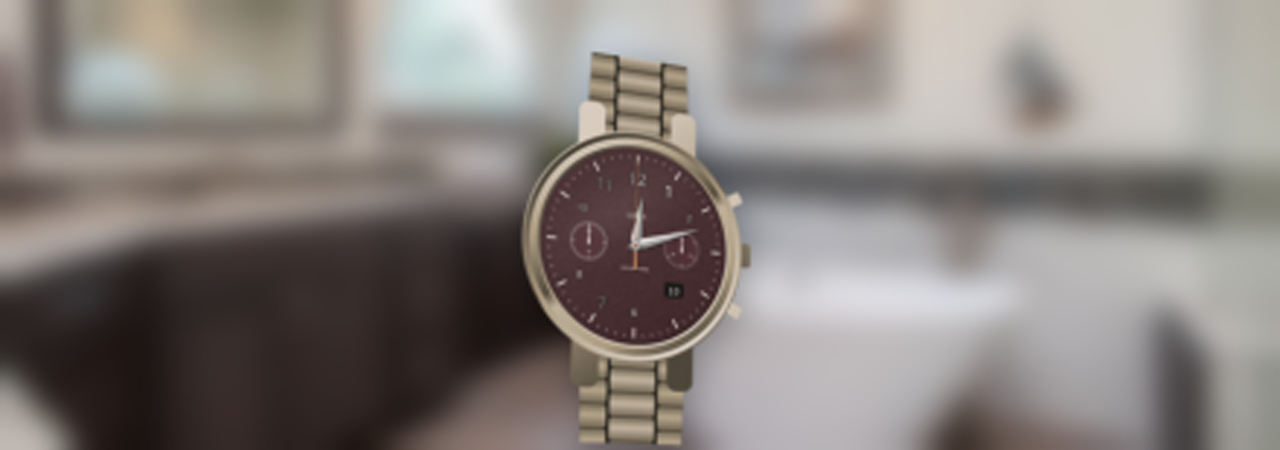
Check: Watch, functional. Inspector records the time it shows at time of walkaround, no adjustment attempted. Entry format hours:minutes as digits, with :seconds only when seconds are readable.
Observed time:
12:12
